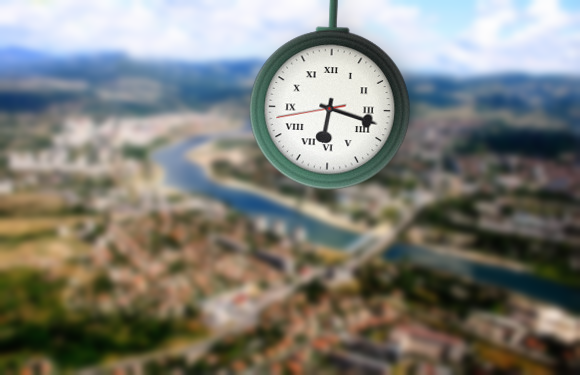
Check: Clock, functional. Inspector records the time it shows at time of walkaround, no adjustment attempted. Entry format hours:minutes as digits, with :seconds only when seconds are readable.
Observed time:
6:17:43
